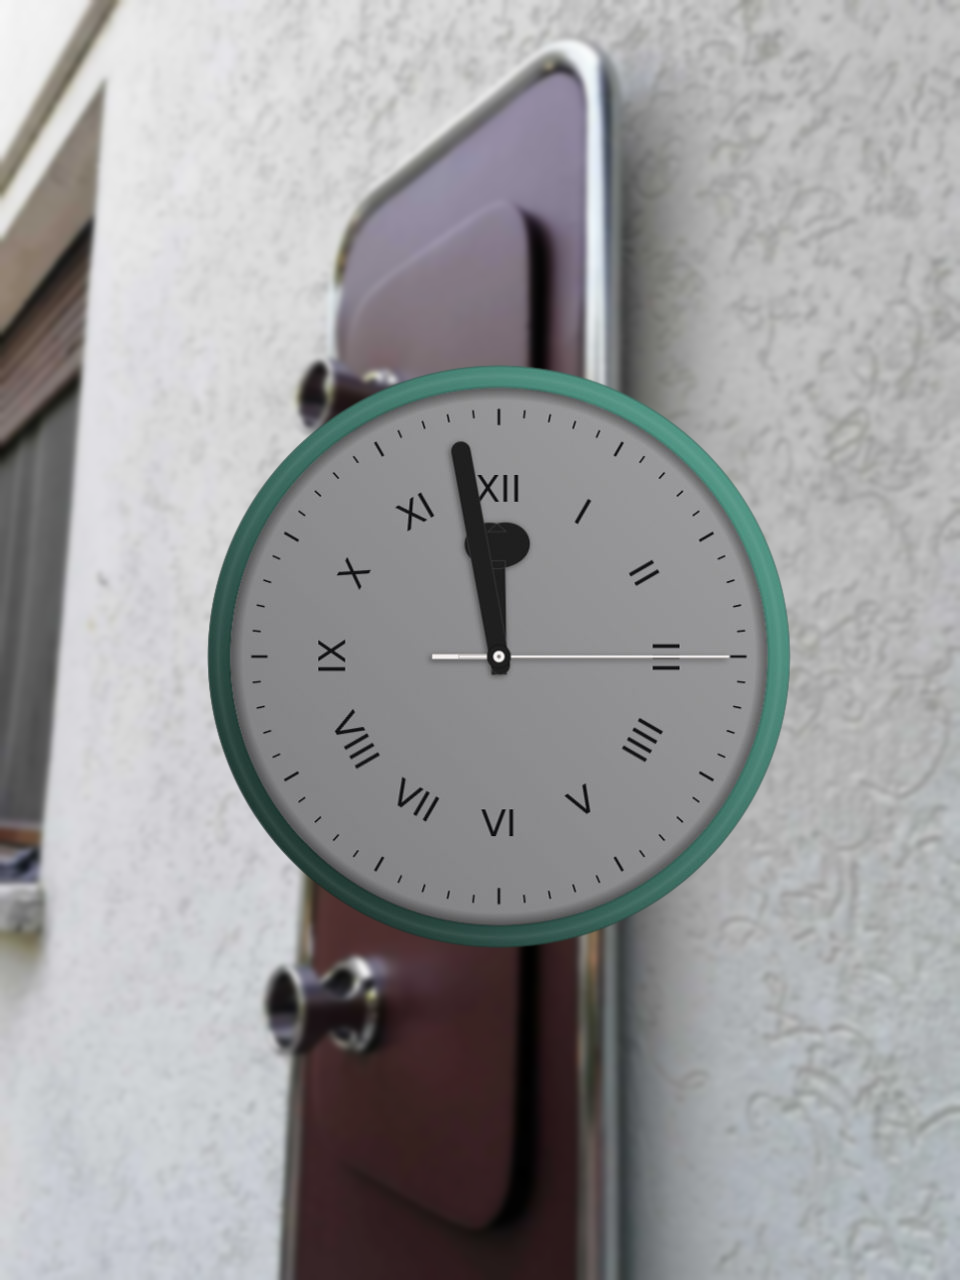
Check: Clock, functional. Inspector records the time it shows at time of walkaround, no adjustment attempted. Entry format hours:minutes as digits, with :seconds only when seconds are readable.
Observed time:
11:58:15
